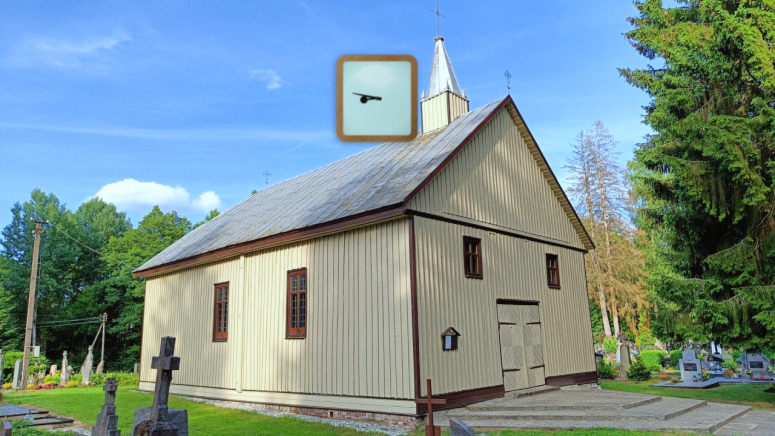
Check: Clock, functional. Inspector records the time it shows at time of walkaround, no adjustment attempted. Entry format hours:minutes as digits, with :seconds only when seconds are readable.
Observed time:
8:47
